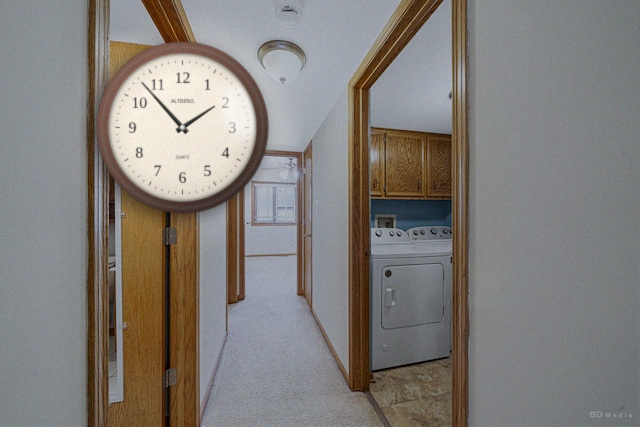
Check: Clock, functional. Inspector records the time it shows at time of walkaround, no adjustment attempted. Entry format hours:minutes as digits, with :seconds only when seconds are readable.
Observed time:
1:53
